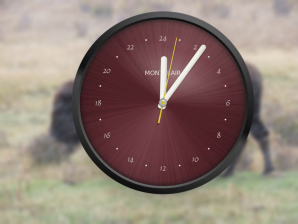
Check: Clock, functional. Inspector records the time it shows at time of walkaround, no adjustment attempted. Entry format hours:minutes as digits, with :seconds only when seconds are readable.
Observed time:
0:06:02
